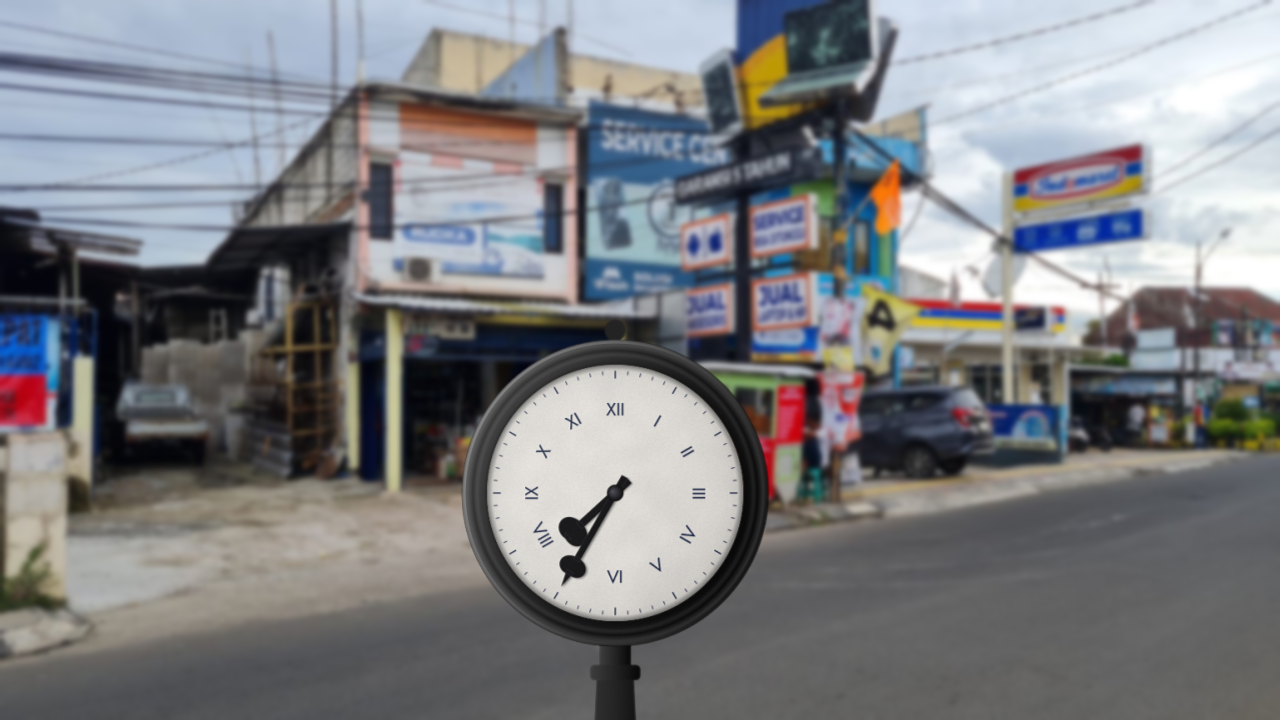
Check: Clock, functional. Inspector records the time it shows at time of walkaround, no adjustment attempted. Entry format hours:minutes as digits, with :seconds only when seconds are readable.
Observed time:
7:35
